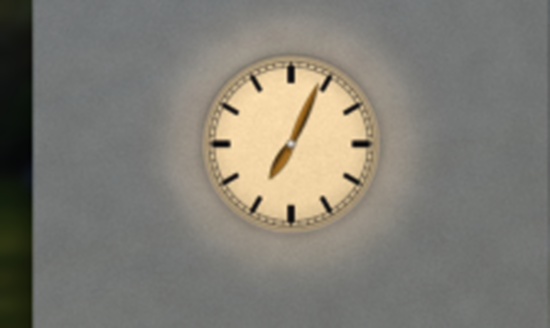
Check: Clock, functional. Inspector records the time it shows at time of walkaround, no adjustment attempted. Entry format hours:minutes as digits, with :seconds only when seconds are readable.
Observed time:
7:04
